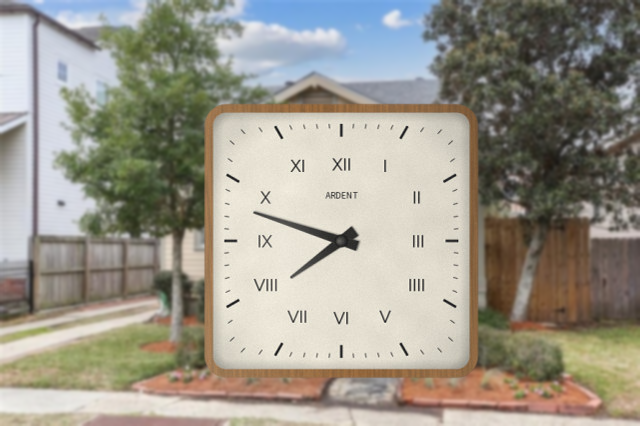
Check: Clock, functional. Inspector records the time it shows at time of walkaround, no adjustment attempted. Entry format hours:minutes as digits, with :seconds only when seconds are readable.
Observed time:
7:48
